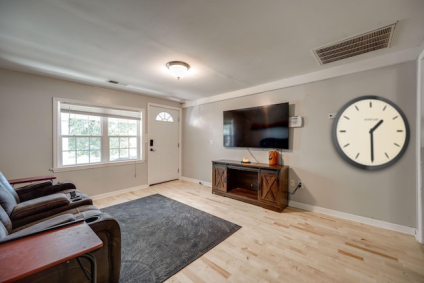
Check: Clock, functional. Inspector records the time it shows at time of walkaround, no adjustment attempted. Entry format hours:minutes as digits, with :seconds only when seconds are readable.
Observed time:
1:30
